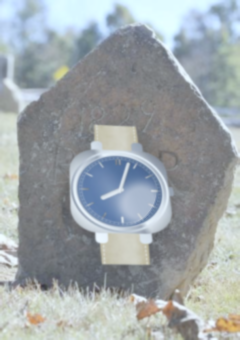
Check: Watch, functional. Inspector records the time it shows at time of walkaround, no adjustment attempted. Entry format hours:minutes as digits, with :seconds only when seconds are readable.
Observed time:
8:03
